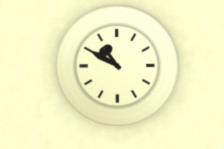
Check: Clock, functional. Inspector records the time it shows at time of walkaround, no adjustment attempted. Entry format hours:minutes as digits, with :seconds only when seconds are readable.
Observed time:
10:50
